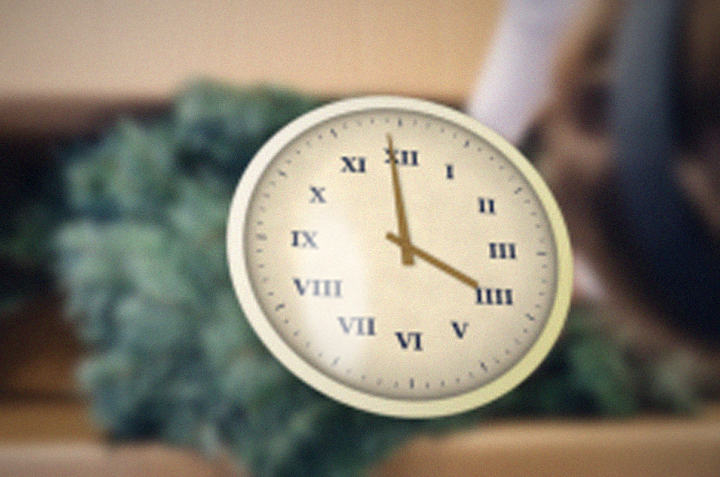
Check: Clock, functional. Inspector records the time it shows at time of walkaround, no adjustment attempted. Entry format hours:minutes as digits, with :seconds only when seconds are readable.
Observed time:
3:59
